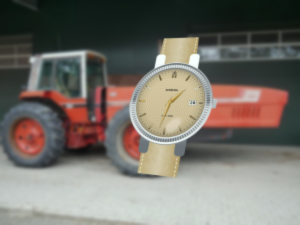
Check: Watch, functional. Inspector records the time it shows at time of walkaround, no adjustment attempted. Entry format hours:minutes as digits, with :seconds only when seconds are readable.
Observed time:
1:32
